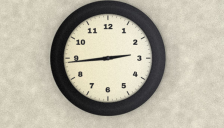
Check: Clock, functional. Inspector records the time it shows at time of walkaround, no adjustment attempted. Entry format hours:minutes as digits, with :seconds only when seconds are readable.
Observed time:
2:44
